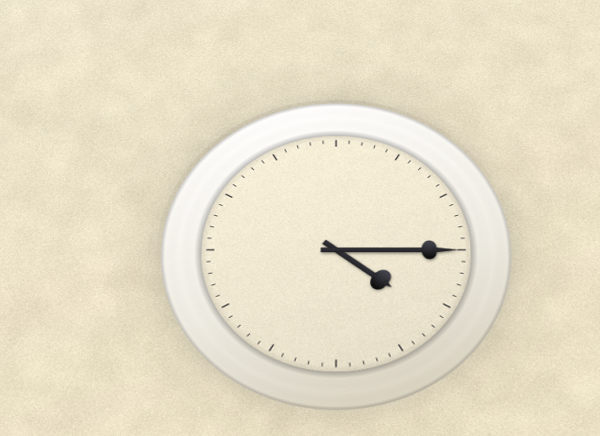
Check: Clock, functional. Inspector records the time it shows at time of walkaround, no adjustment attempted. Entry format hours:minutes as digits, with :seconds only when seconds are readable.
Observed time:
4:15
